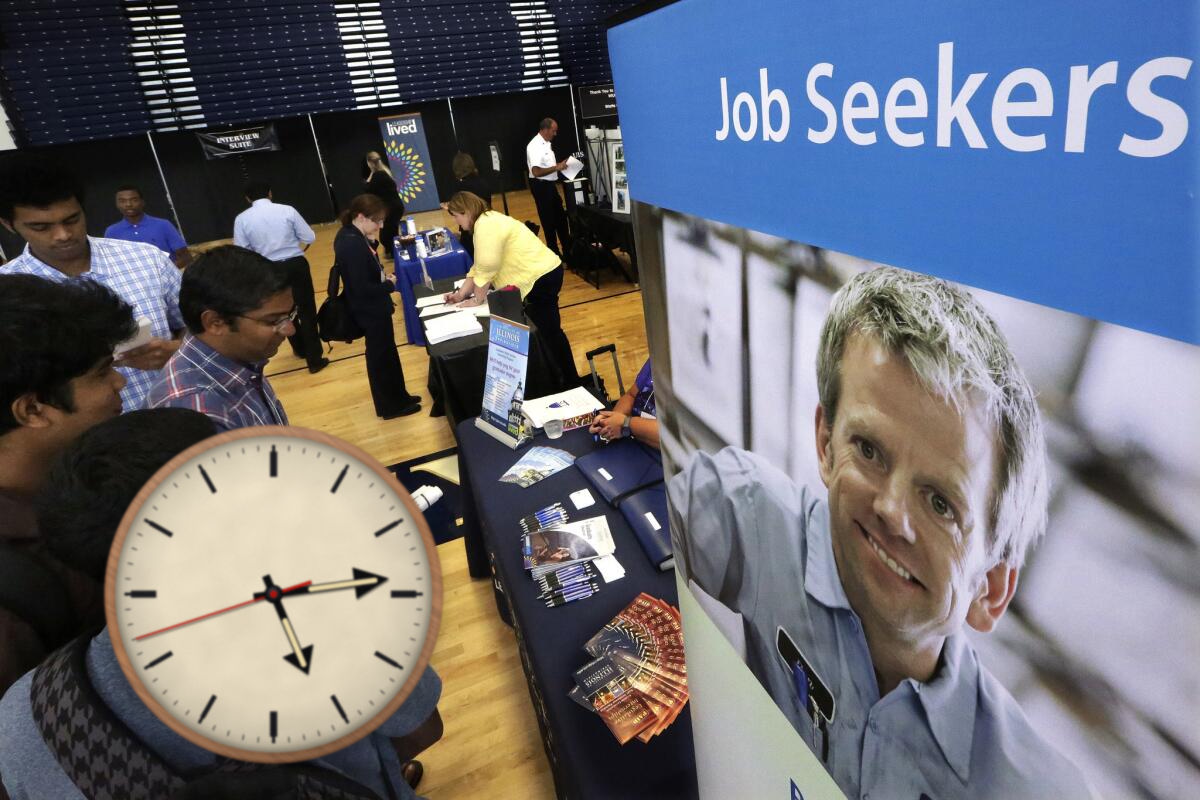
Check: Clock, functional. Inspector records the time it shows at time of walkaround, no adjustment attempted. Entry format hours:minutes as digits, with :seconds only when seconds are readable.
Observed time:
5:13:42
